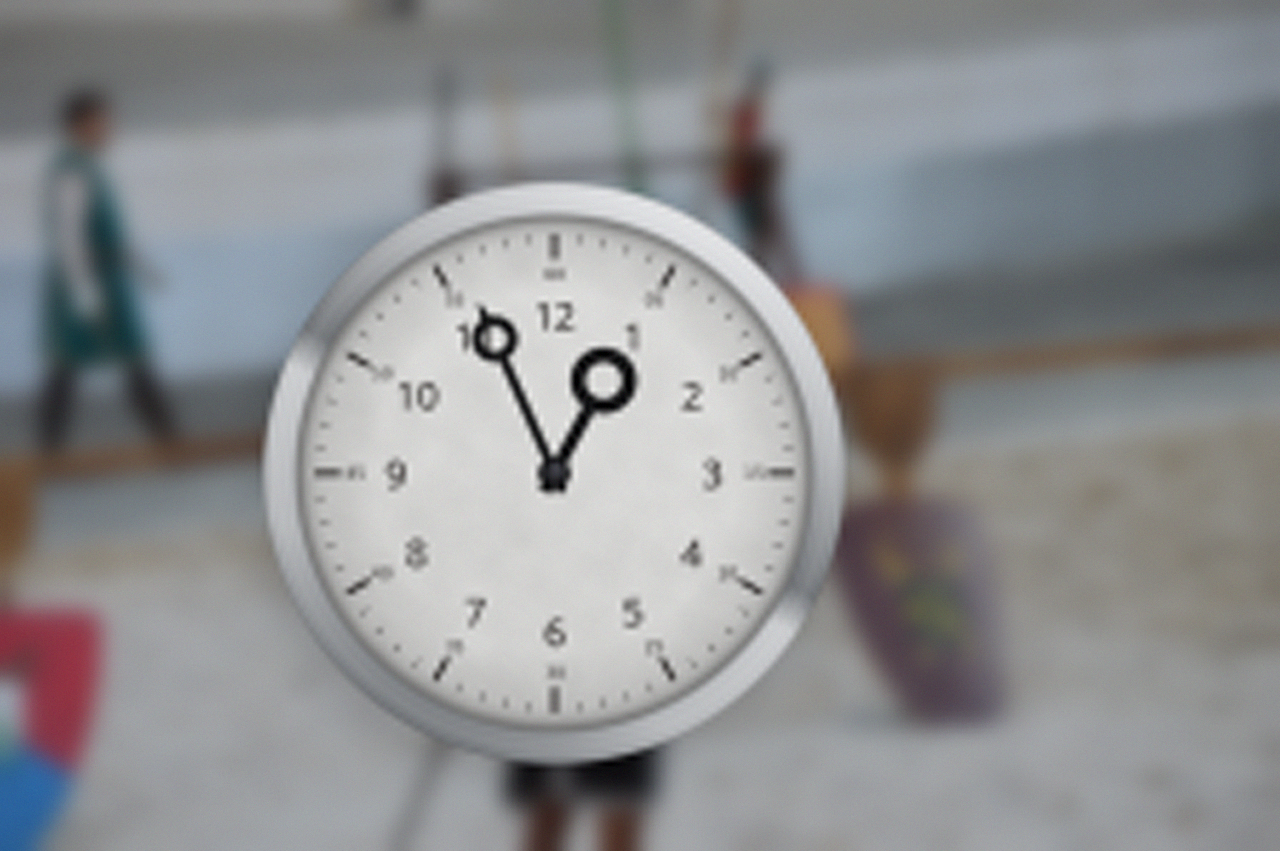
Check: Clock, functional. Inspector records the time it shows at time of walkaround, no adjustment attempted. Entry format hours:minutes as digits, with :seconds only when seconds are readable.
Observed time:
12:56
